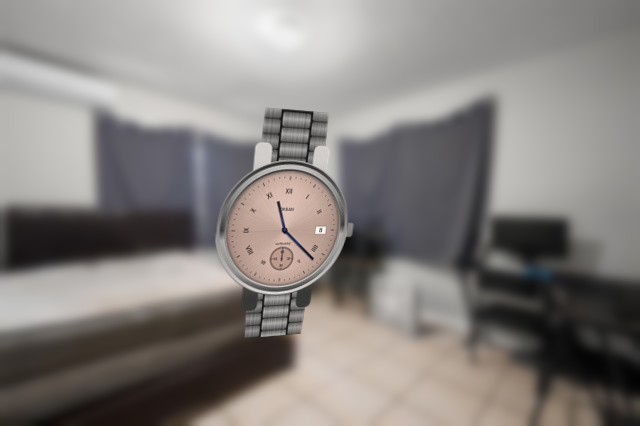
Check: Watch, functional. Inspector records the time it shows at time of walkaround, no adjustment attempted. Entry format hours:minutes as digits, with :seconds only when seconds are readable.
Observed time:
11:22
